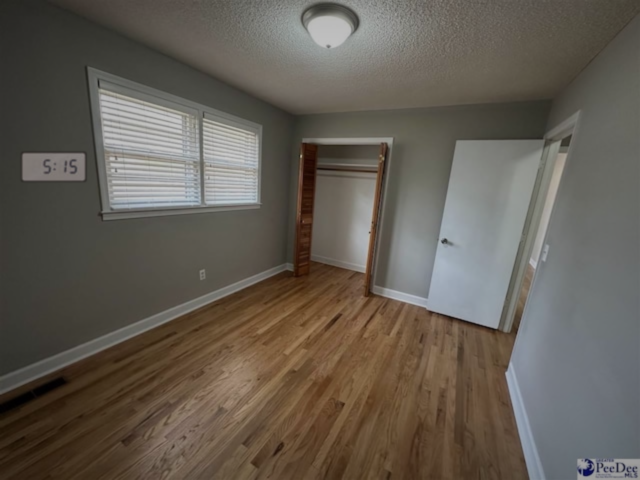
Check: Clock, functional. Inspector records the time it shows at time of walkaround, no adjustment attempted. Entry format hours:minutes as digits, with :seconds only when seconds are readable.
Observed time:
5:15
